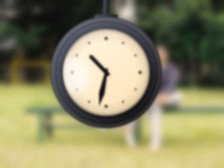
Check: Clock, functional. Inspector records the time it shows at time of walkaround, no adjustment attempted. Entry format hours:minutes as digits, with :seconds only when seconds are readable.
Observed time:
10:32
